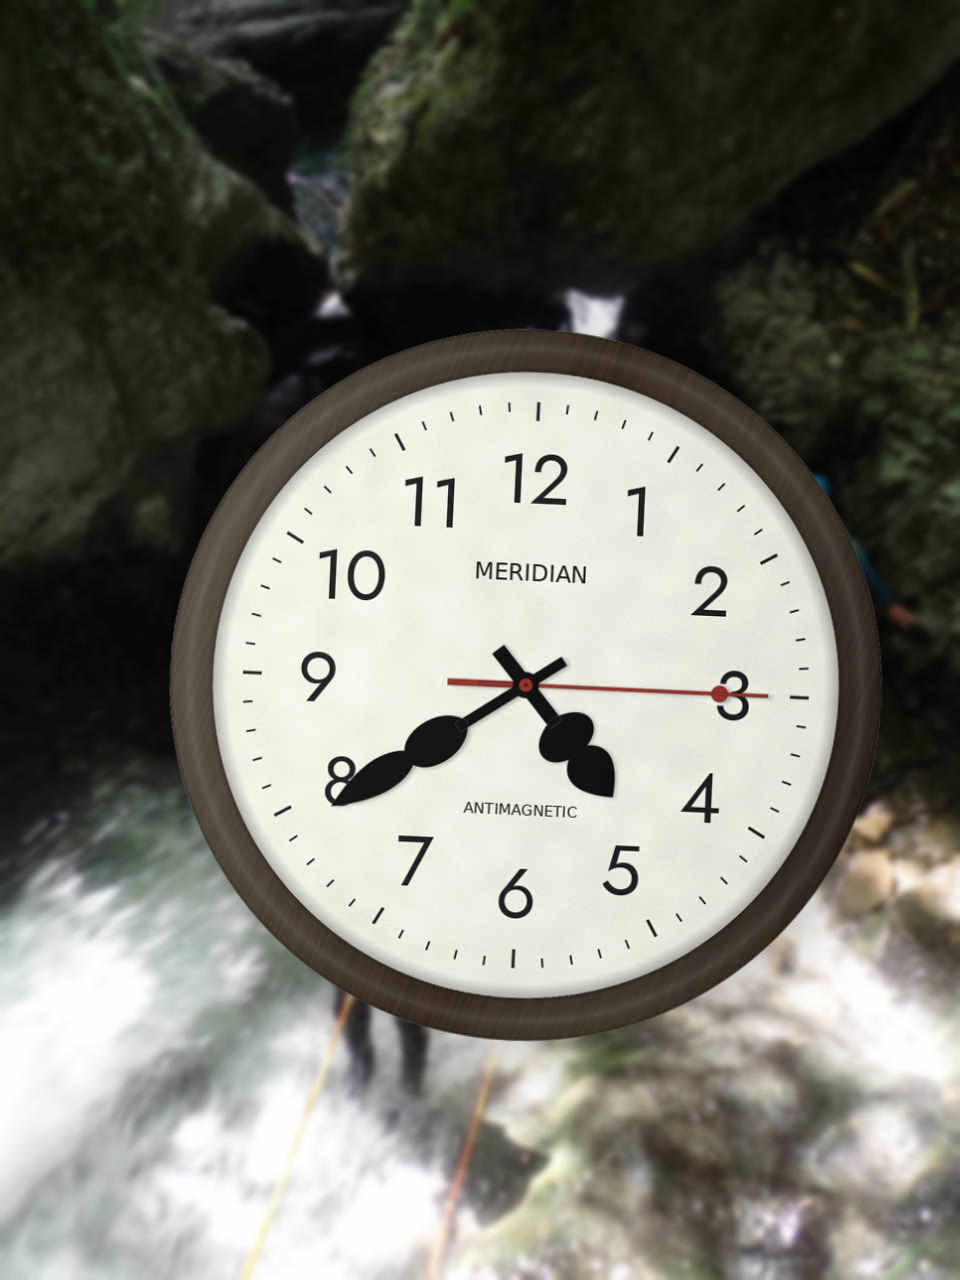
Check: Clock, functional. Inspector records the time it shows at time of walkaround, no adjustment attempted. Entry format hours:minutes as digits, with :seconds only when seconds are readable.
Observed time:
4:39:15
